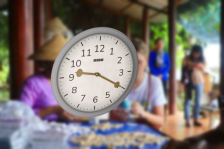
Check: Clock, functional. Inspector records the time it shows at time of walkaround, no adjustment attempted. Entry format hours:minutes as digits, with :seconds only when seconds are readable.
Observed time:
9:20
